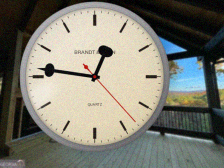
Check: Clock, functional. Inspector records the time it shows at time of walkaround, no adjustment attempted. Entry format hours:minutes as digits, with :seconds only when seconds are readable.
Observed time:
12:46:23
